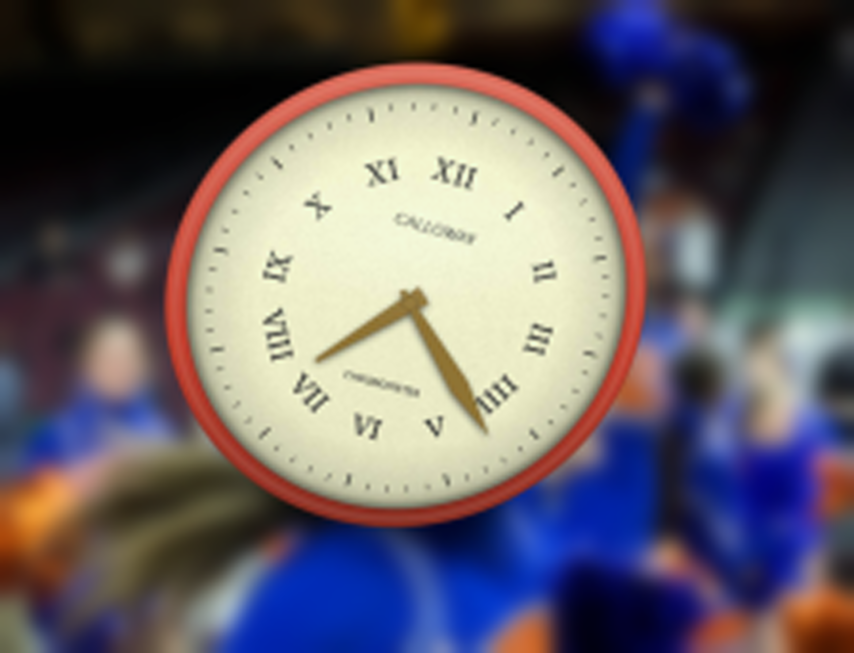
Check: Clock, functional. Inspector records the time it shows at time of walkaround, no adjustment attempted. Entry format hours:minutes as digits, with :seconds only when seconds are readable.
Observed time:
7:22
